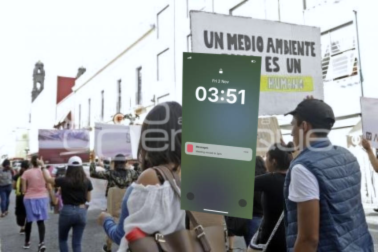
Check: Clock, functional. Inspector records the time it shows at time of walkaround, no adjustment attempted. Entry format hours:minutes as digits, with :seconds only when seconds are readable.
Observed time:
3:51
